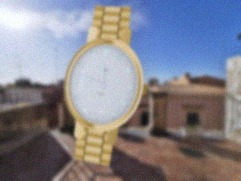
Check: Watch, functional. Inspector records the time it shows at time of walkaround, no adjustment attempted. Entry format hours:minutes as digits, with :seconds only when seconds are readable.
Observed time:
11:47
